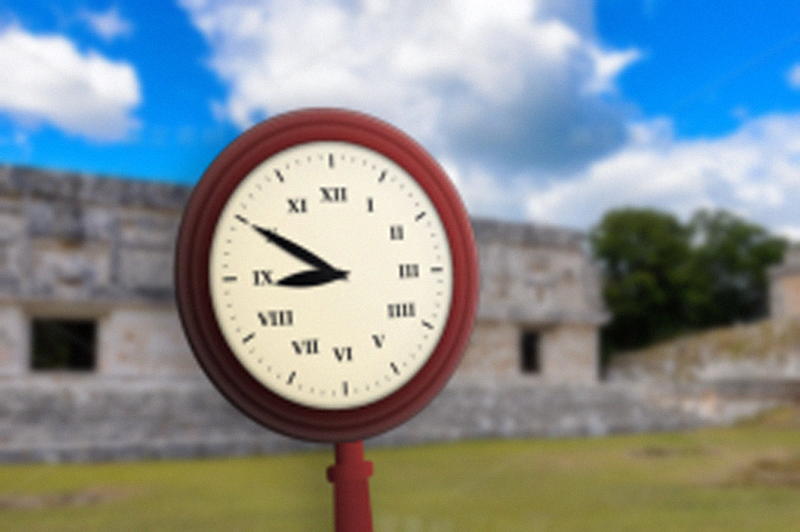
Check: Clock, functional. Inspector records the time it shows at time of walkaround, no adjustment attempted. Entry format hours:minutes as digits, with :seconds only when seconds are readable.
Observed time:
8:50
